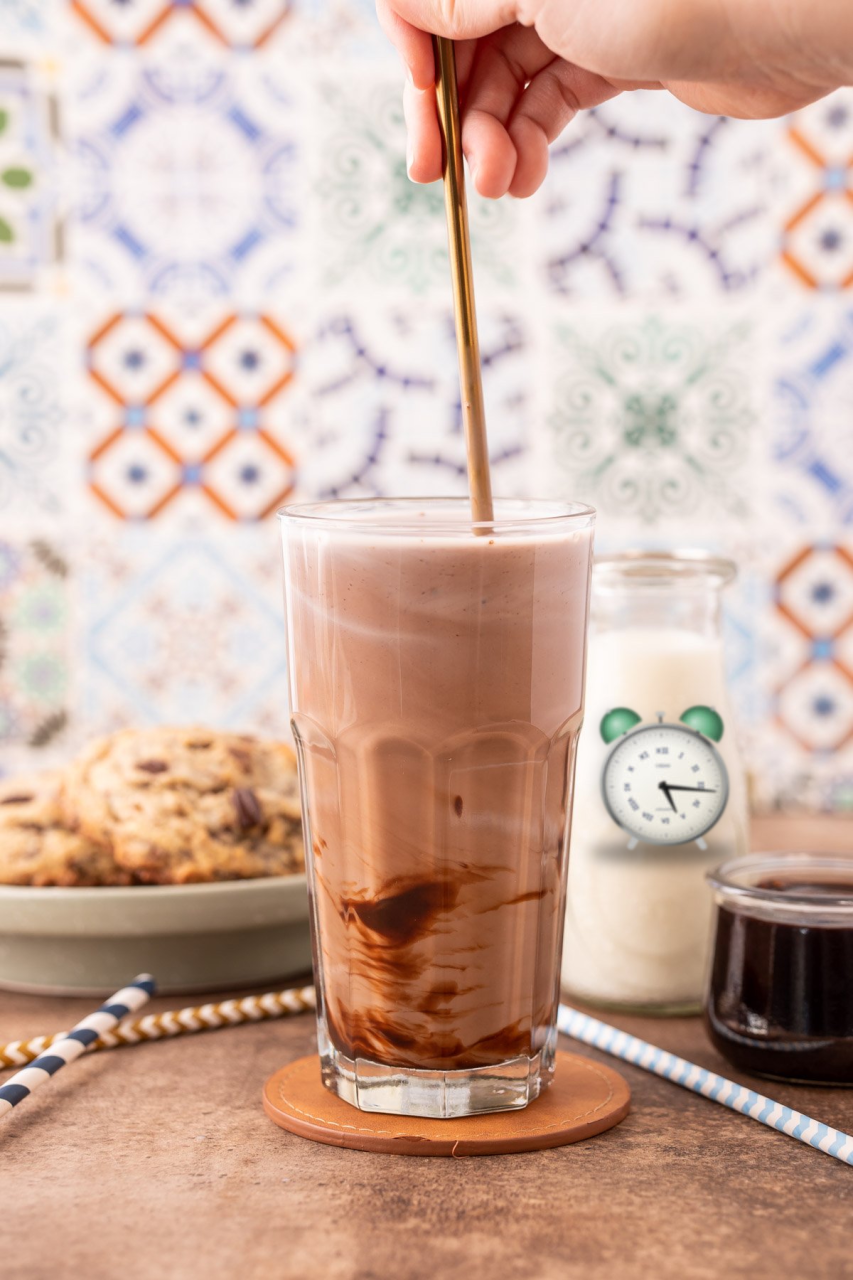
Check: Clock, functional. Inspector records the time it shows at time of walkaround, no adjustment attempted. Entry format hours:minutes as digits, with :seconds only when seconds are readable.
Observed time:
5:16
